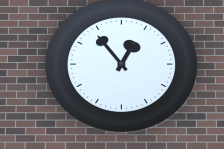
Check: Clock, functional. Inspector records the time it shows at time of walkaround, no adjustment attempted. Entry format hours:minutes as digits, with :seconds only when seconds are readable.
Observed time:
12:54
